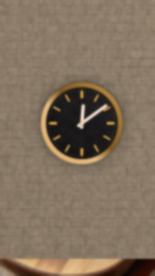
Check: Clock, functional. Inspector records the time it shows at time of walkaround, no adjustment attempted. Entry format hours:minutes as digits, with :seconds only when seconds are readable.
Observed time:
12:09
